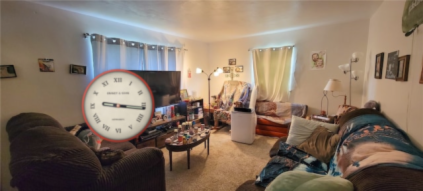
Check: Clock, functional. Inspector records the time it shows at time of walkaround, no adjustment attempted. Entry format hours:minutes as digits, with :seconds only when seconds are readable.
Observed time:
9:16
